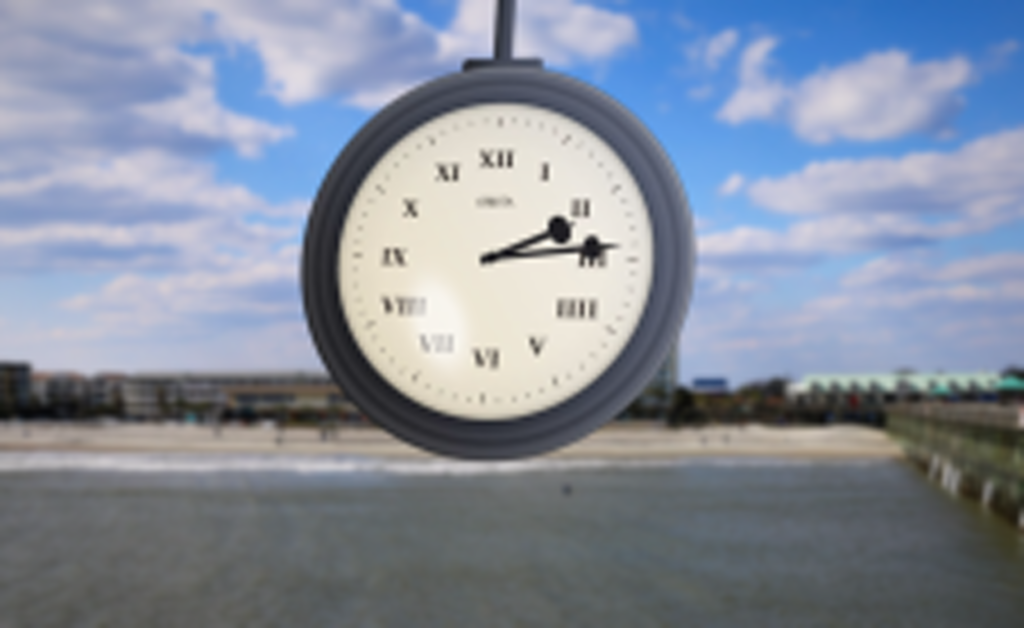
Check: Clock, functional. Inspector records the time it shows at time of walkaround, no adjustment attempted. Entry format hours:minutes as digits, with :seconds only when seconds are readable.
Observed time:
2:14
